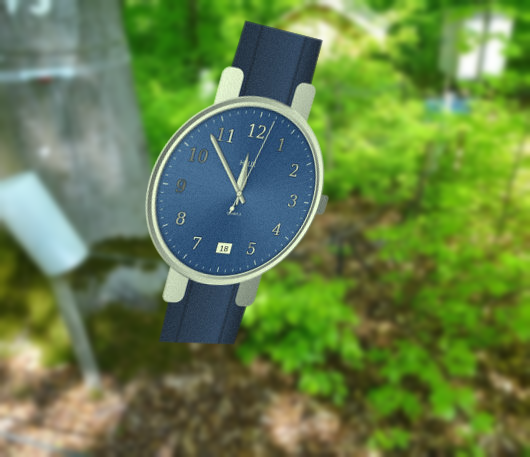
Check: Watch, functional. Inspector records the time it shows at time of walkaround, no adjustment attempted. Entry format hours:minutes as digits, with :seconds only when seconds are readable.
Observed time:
11:53:02
